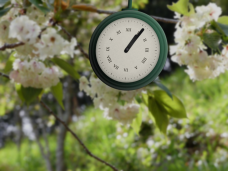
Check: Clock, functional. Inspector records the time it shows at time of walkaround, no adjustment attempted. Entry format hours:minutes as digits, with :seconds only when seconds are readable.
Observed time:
1:06
